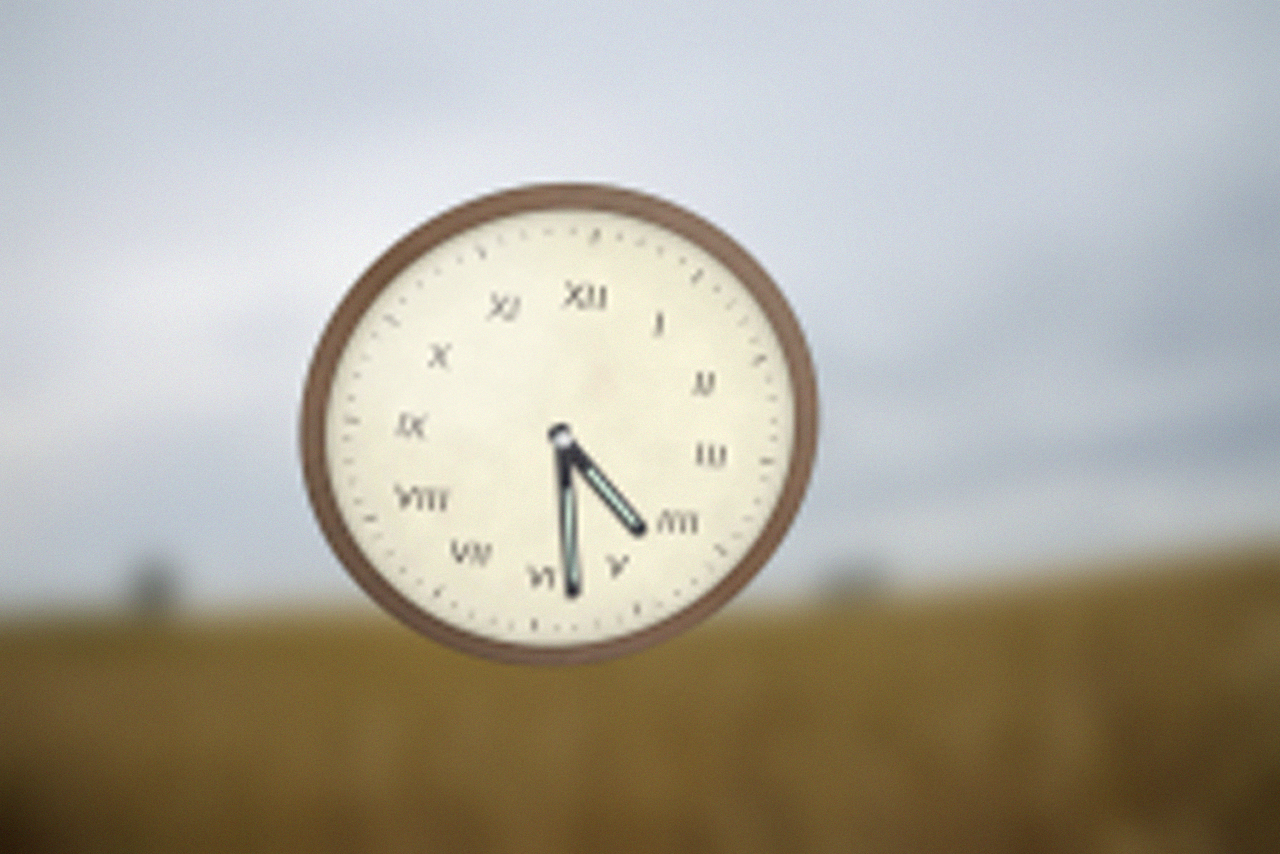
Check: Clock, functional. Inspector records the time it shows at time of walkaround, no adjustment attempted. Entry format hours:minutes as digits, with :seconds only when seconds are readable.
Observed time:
4:28
